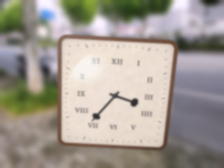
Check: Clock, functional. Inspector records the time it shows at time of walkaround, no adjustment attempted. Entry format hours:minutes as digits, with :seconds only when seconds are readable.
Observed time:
3:36
